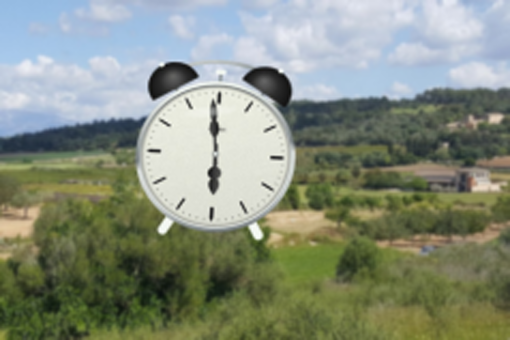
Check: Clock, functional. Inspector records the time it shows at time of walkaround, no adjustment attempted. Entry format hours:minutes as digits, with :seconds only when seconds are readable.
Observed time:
5:59
